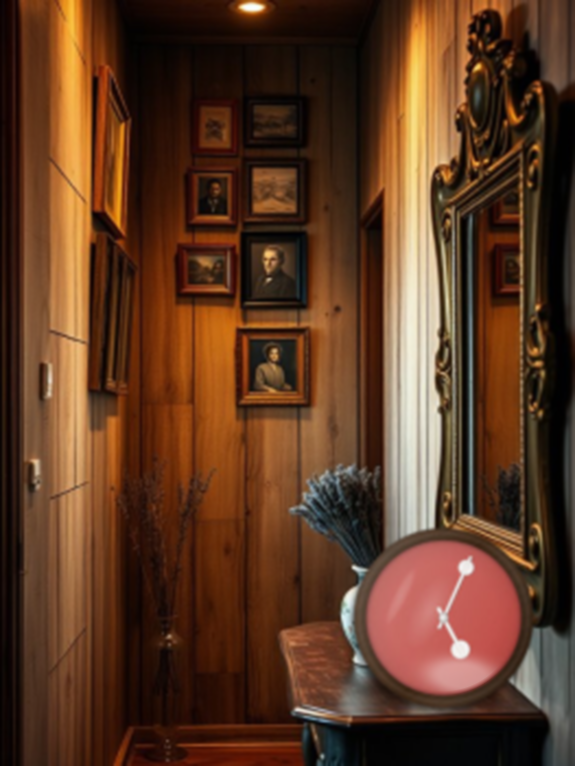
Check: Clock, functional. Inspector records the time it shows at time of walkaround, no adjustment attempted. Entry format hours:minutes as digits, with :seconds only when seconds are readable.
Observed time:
5:04
